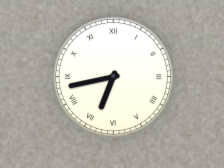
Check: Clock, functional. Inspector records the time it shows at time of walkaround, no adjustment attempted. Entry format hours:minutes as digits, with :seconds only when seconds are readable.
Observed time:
6:43
